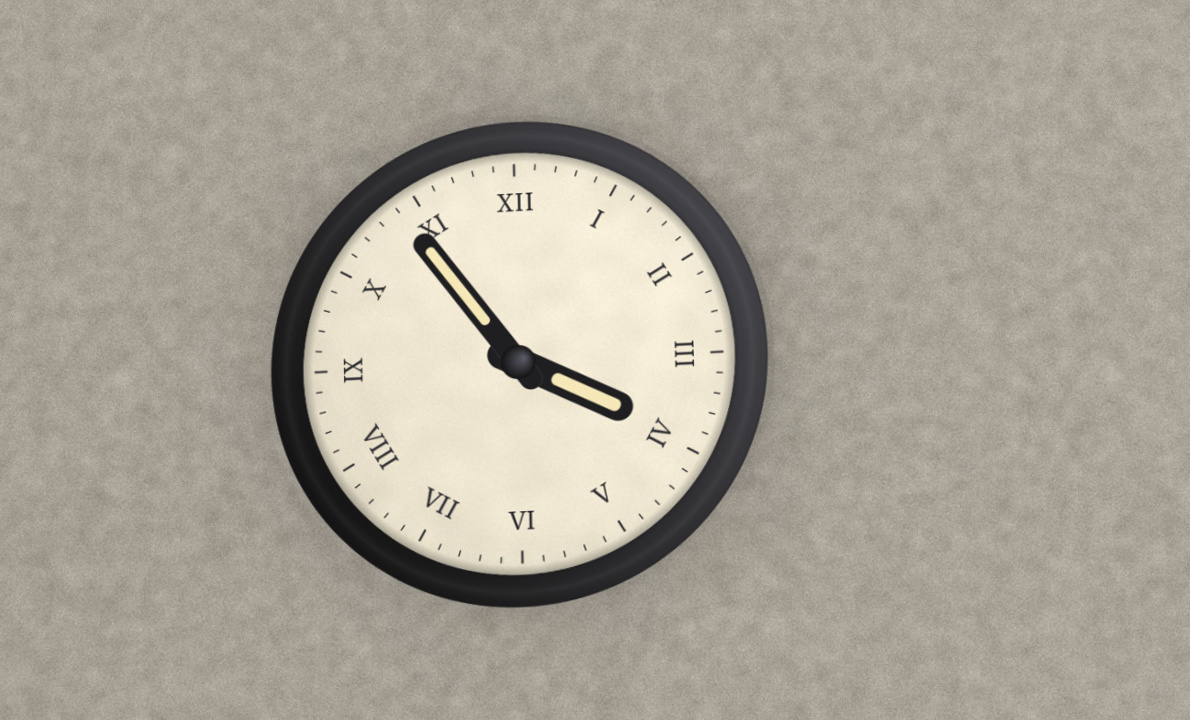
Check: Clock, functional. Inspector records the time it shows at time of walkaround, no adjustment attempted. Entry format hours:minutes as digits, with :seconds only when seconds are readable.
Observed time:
3:54
